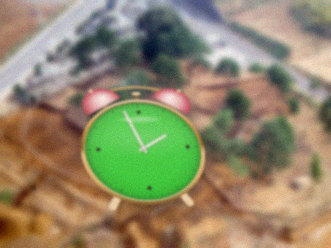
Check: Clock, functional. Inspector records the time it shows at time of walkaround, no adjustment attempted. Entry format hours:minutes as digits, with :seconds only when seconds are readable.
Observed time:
1:57
